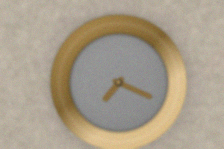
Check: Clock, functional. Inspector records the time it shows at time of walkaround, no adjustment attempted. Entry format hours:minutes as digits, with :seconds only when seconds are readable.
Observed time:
7:19
